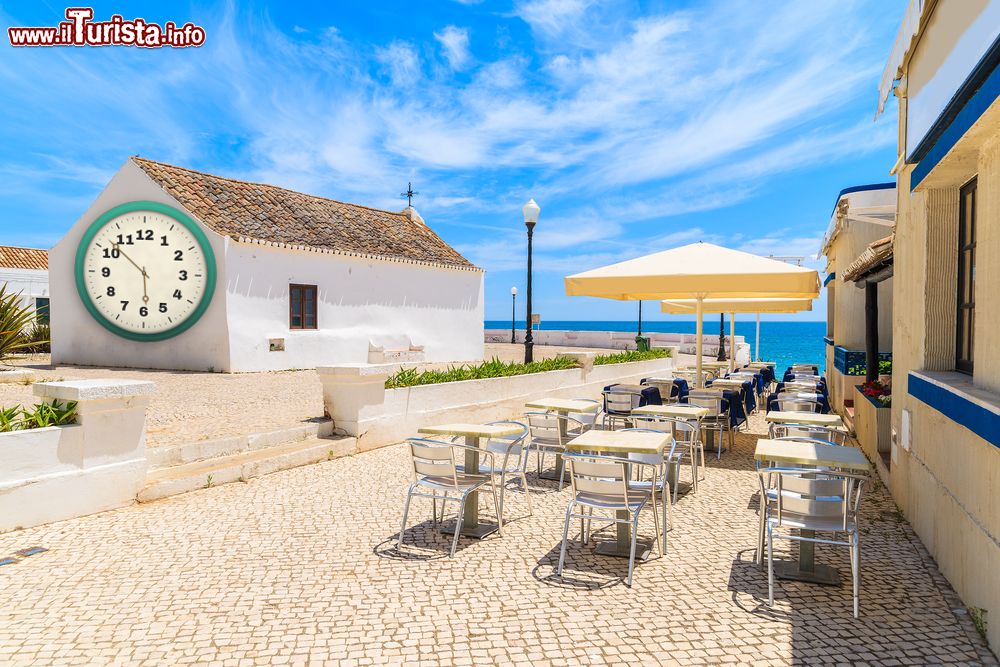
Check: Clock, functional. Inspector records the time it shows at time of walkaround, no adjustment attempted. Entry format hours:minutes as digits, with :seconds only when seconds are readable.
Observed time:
5:52
